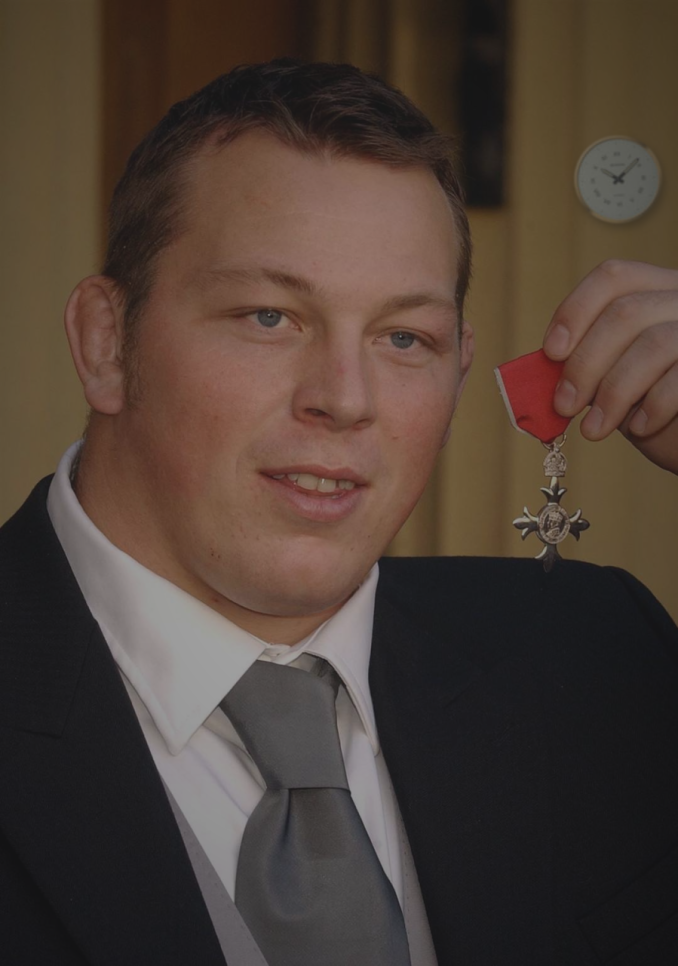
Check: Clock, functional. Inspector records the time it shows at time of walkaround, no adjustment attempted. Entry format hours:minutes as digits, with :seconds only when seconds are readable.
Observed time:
10:08
